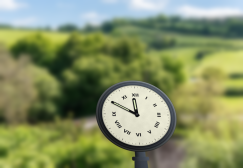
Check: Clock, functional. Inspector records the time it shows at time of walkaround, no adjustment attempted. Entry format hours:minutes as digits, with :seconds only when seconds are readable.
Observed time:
11:50
